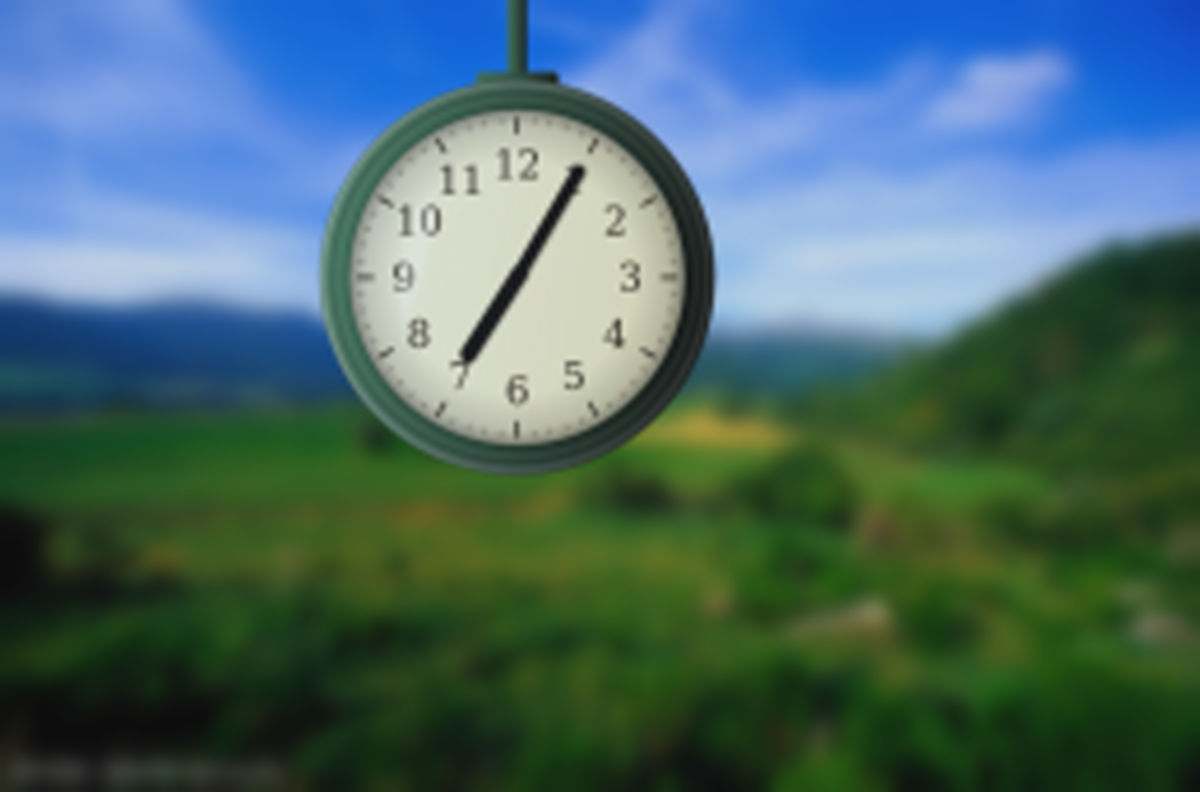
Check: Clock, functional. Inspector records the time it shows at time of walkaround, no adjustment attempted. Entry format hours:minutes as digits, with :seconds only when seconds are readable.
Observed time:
7:05
